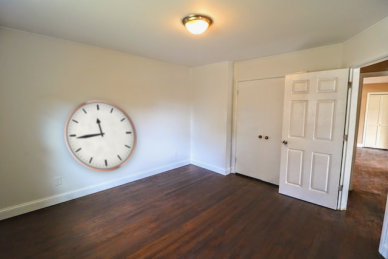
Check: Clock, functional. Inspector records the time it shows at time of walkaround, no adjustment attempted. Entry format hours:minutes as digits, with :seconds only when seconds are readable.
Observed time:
11:44
